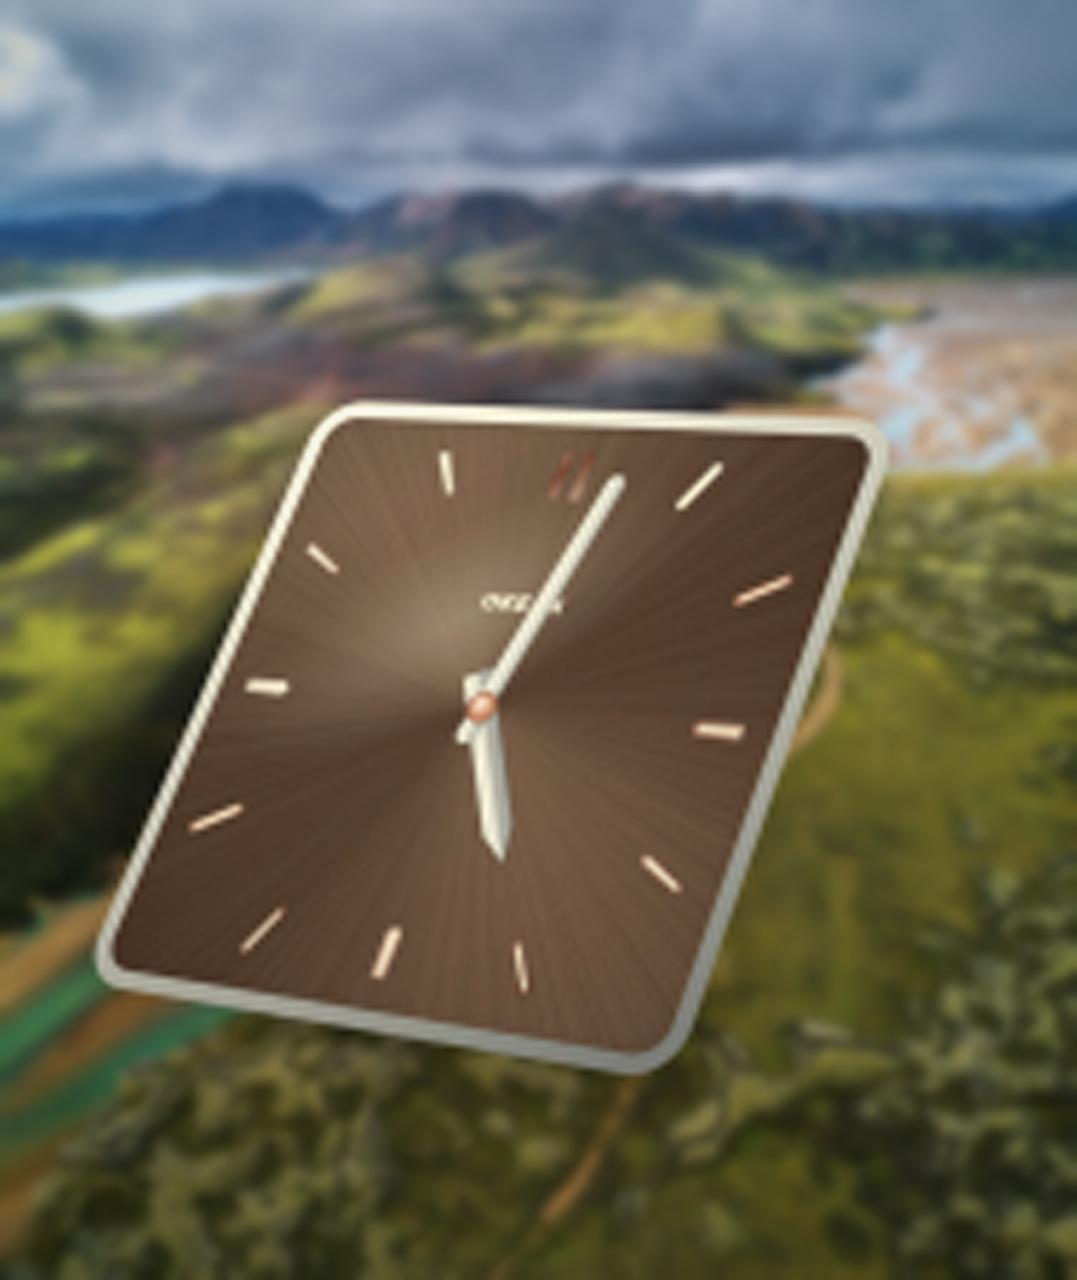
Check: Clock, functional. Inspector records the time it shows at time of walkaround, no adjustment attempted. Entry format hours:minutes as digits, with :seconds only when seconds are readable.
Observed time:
5:02
